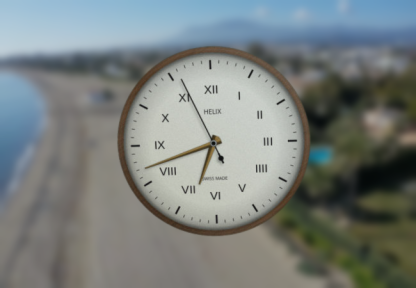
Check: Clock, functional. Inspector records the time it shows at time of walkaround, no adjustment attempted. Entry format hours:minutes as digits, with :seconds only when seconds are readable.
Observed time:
6:41:56
